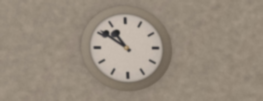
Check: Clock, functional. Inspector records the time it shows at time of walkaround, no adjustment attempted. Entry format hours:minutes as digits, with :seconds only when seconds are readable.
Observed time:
10:51
